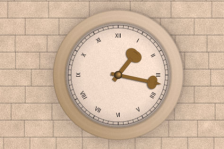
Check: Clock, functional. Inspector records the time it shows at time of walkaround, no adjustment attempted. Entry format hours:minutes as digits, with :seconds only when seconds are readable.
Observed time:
1:17
